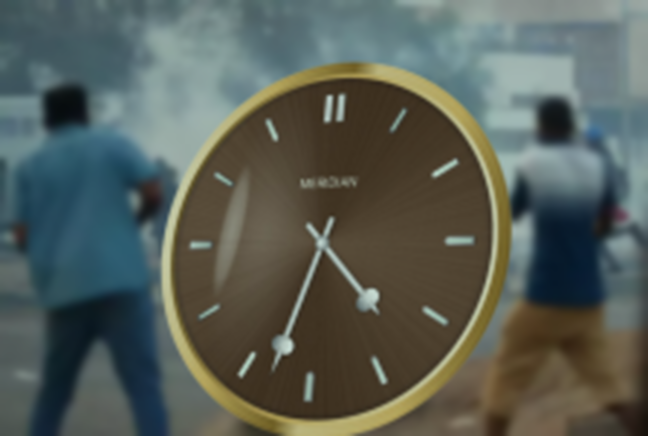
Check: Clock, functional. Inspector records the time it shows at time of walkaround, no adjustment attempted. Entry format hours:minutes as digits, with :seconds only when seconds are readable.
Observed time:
4:33
